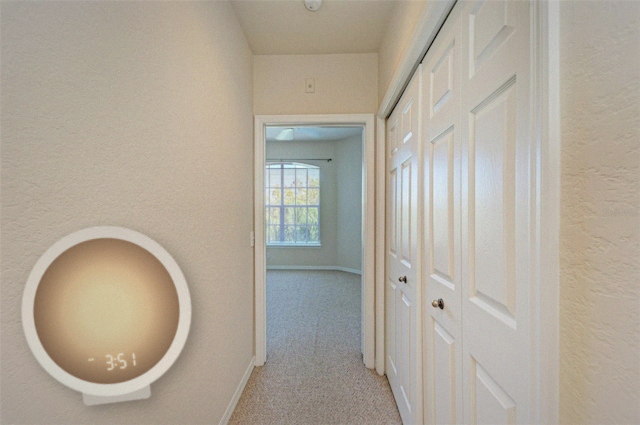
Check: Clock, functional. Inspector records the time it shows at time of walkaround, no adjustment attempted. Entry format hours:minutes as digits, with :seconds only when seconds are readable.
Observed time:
3:51
